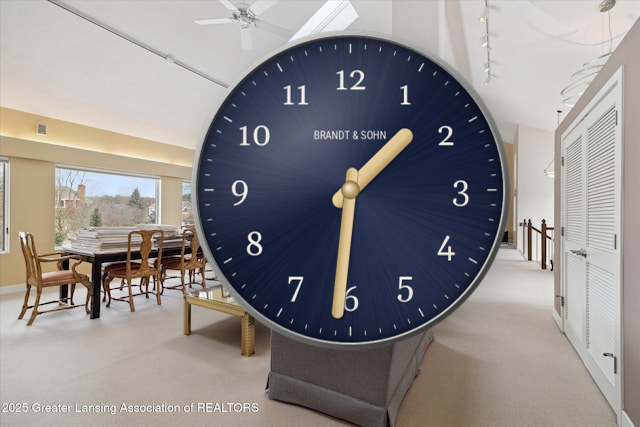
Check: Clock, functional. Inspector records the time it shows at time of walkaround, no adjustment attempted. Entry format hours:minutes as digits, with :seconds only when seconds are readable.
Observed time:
1:31
